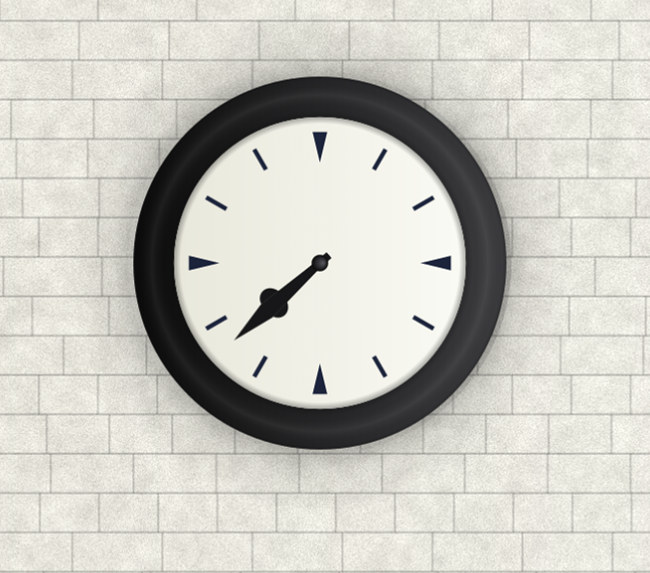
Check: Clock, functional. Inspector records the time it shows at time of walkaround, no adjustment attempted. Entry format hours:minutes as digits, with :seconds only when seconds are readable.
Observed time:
7:38
